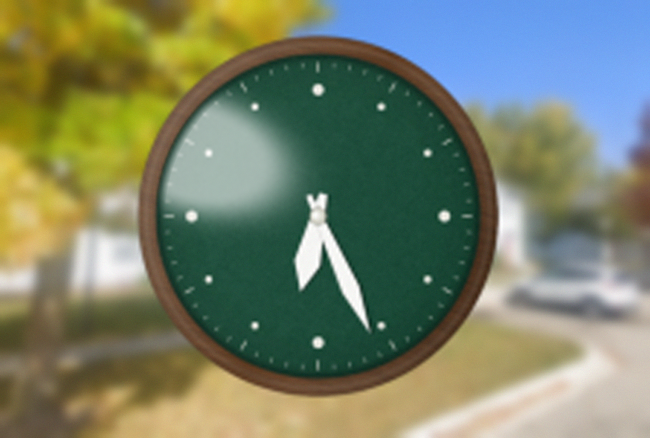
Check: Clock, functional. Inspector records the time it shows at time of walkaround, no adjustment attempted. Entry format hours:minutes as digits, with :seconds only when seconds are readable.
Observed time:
6:26
